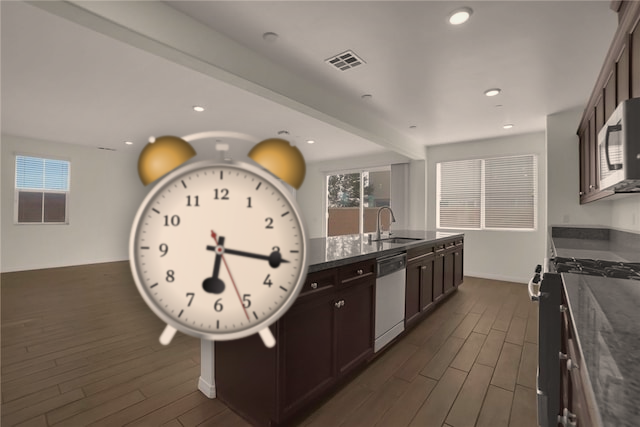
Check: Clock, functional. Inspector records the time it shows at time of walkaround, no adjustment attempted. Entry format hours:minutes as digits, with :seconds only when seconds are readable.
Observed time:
6:16:26
